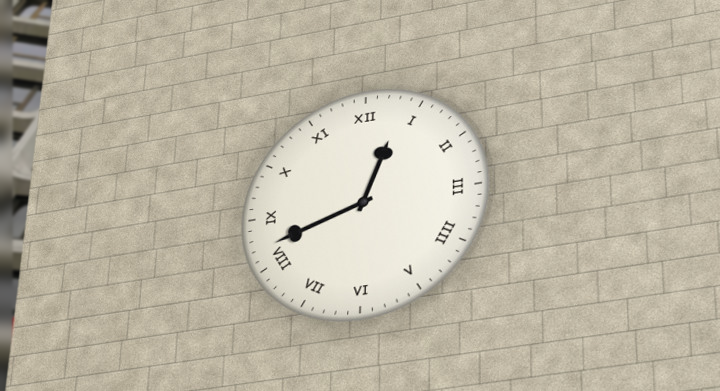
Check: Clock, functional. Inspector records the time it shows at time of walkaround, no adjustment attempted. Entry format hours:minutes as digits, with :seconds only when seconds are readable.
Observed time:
12:42
